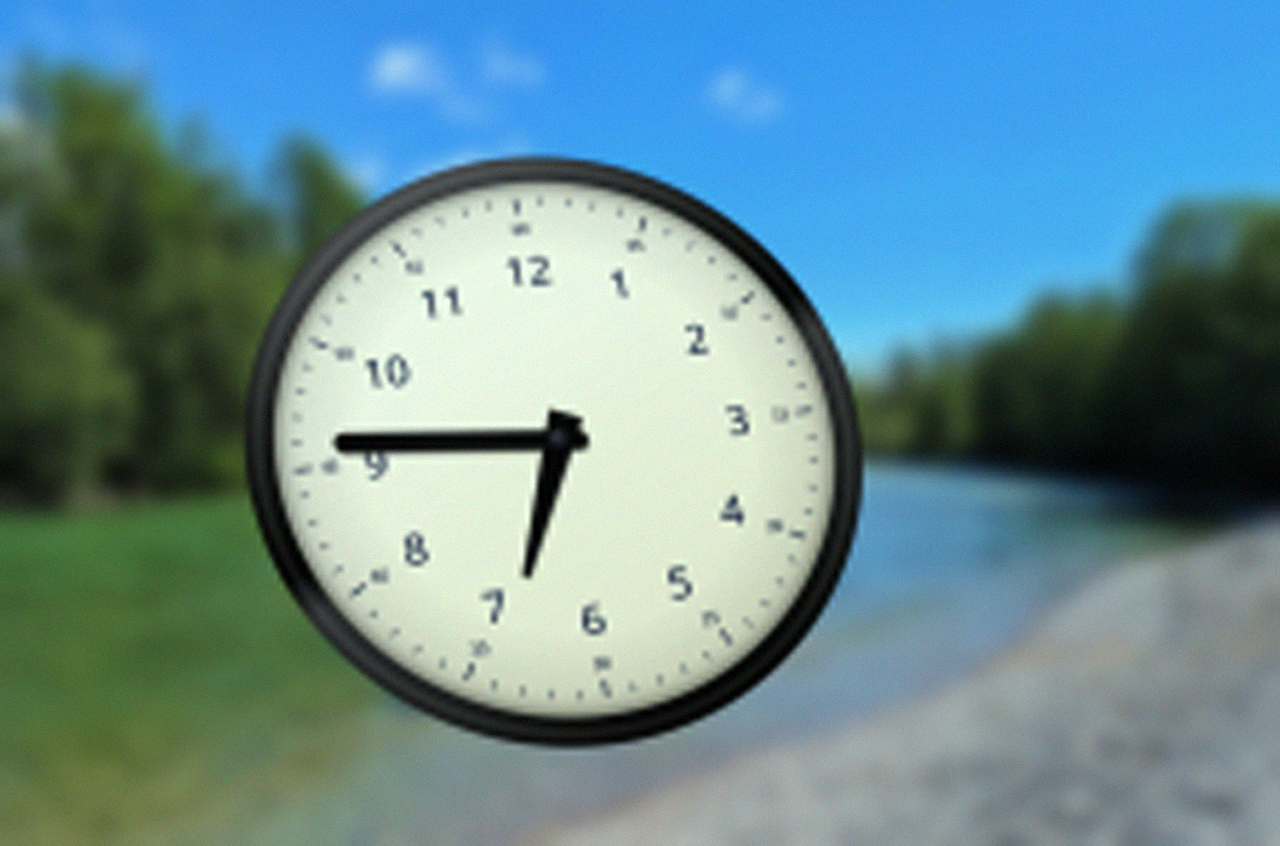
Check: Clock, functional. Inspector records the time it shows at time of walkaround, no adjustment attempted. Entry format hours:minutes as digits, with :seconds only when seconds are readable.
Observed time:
6:46
